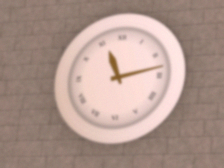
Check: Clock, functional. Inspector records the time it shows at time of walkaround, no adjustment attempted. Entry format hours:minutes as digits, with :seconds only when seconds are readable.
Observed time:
11:13
